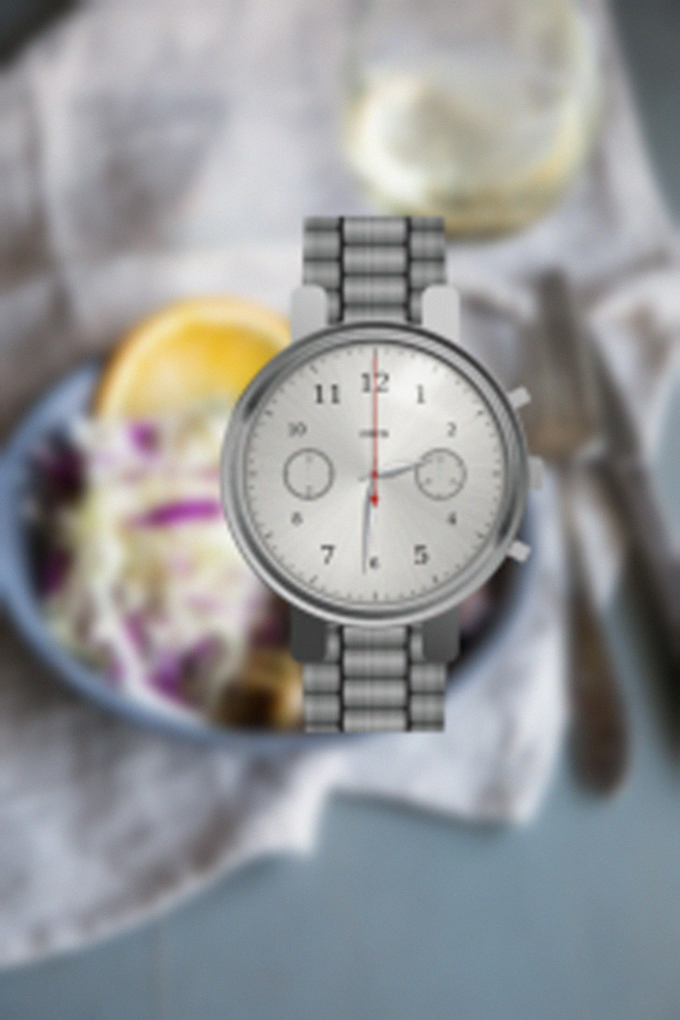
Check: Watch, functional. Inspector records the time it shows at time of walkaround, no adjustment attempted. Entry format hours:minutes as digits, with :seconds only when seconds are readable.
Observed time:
2:31
